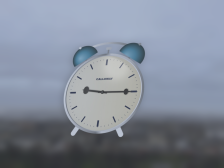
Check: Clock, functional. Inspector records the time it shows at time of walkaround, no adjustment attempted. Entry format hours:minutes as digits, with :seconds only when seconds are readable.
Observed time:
9:15
